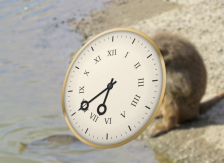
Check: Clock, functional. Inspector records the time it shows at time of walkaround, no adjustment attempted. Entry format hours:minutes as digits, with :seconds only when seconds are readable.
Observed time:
6:40
